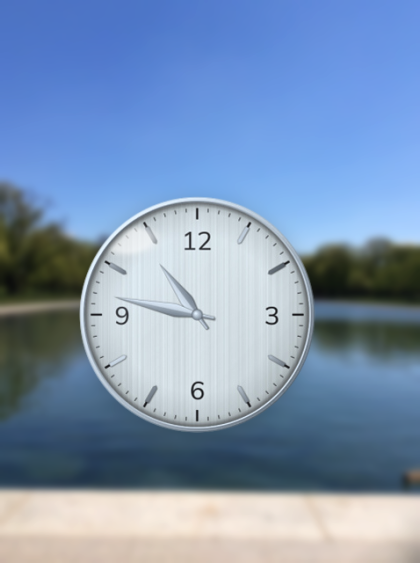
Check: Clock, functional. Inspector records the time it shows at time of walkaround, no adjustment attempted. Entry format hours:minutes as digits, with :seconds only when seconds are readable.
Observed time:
10:47
